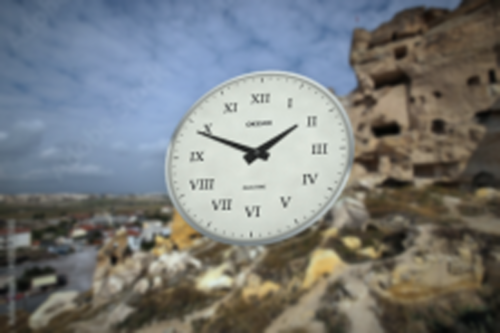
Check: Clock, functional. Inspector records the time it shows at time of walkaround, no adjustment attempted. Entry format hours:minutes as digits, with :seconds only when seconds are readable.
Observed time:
1:49
